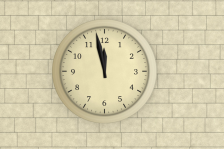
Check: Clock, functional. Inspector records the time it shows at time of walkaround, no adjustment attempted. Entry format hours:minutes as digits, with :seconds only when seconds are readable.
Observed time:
11:58
